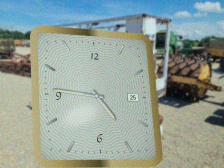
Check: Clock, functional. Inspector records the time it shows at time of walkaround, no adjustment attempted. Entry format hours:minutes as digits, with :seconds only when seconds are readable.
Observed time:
4:46
